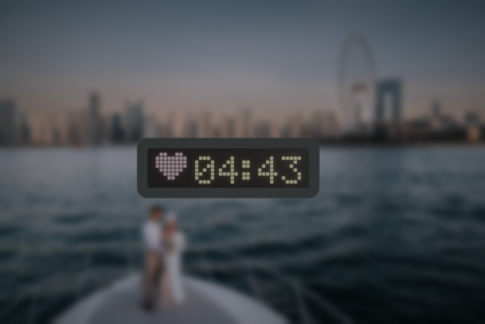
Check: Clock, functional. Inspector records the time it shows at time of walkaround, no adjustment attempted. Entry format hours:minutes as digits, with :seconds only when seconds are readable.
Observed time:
4:43
